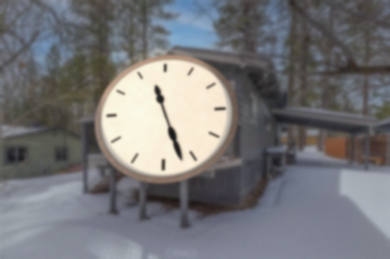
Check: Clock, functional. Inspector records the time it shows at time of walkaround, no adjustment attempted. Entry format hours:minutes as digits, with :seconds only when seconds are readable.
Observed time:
11:27
